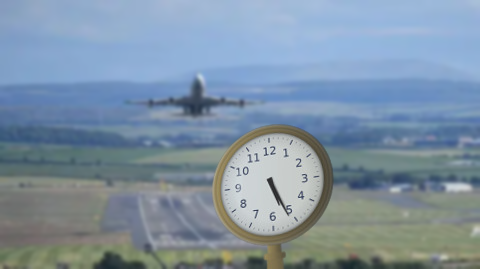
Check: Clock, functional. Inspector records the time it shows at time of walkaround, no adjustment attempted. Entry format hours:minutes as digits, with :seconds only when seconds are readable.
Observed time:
5:26
